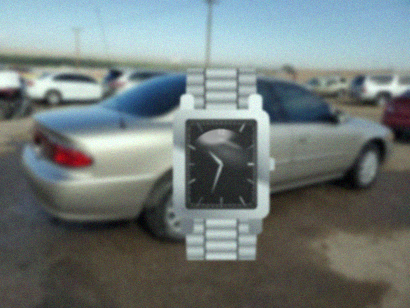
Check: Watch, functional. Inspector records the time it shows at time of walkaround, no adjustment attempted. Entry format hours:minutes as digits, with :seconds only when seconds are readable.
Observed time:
10:33
